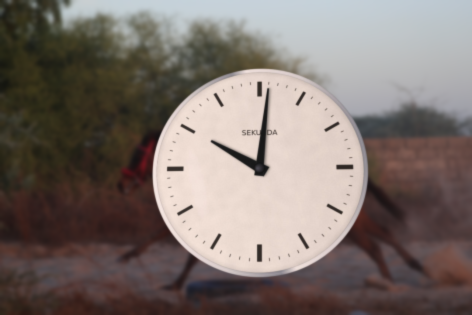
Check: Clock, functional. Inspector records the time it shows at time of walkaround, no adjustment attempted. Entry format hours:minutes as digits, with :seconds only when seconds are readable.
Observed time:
10:01
